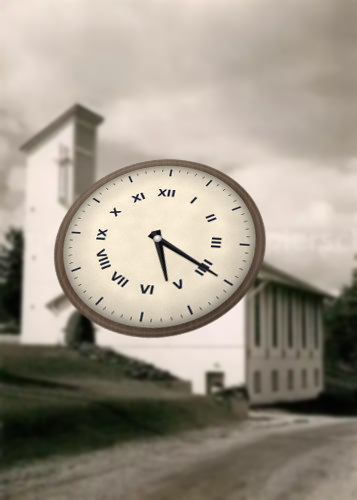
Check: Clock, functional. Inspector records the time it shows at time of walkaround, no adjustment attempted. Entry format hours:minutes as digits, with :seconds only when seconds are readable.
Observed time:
5:20
